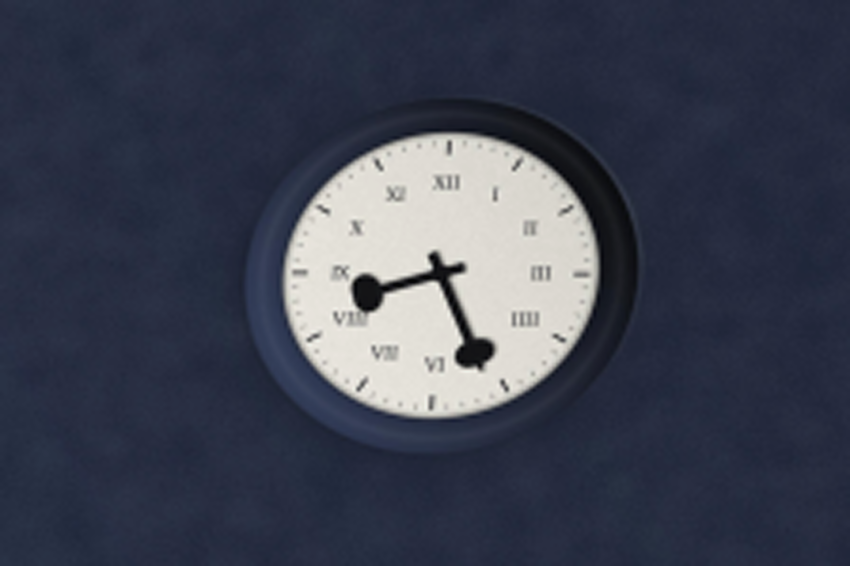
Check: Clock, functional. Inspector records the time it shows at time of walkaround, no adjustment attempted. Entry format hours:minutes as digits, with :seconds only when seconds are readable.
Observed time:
8:26
